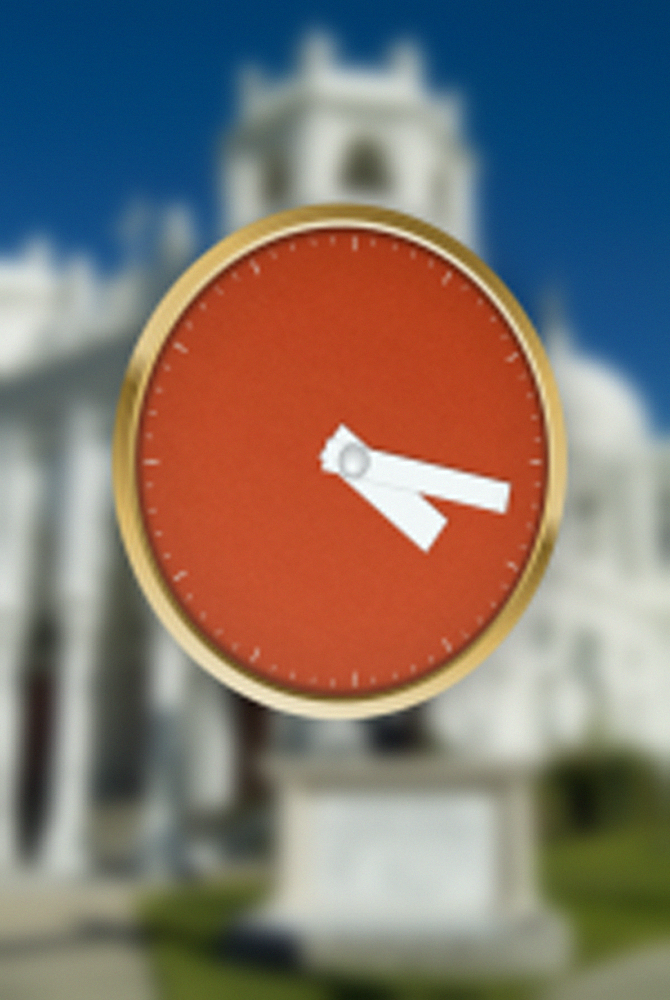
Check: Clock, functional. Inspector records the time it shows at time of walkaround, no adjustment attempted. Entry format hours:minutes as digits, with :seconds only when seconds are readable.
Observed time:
4:17
